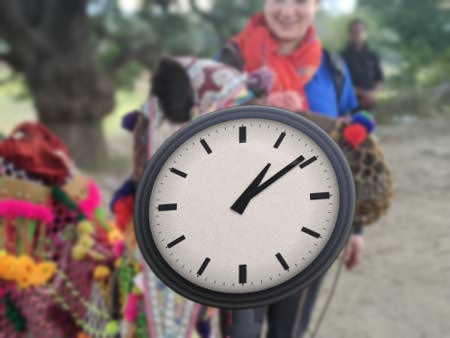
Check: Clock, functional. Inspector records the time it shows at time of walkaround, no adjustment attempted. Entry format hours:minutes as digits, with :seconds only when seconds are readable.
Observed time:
1:09
